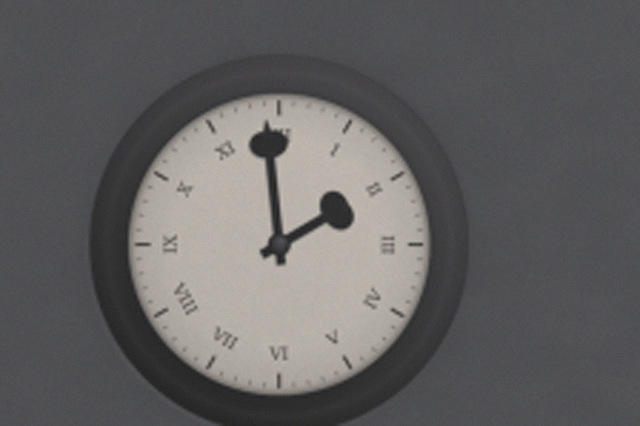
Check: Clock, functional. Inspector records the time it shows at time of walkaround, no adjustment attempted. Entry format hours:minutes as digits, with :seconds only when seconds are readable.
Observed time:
1:59
